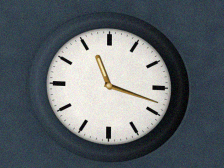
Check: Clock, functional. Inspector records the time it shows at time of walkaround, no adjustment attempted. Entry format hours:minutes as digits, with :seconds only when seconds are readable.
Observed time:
11:18
